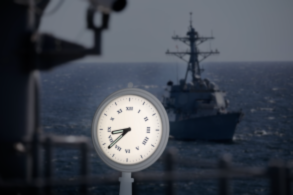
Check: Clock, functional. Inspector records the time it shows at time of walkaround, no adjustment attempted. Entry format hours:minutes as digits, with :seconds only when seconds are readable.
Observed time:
8:38
